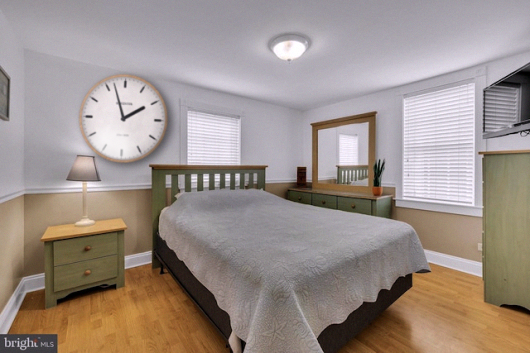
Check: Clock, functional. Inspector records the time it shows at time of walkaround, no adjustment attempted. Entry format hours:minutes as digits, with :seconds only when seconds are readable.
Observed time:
1:57
